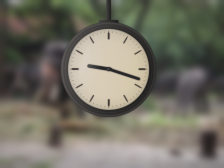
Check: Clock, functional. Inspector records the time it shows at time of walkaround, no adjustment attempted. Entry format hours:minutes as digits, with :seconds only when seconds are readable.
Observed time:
9:18
